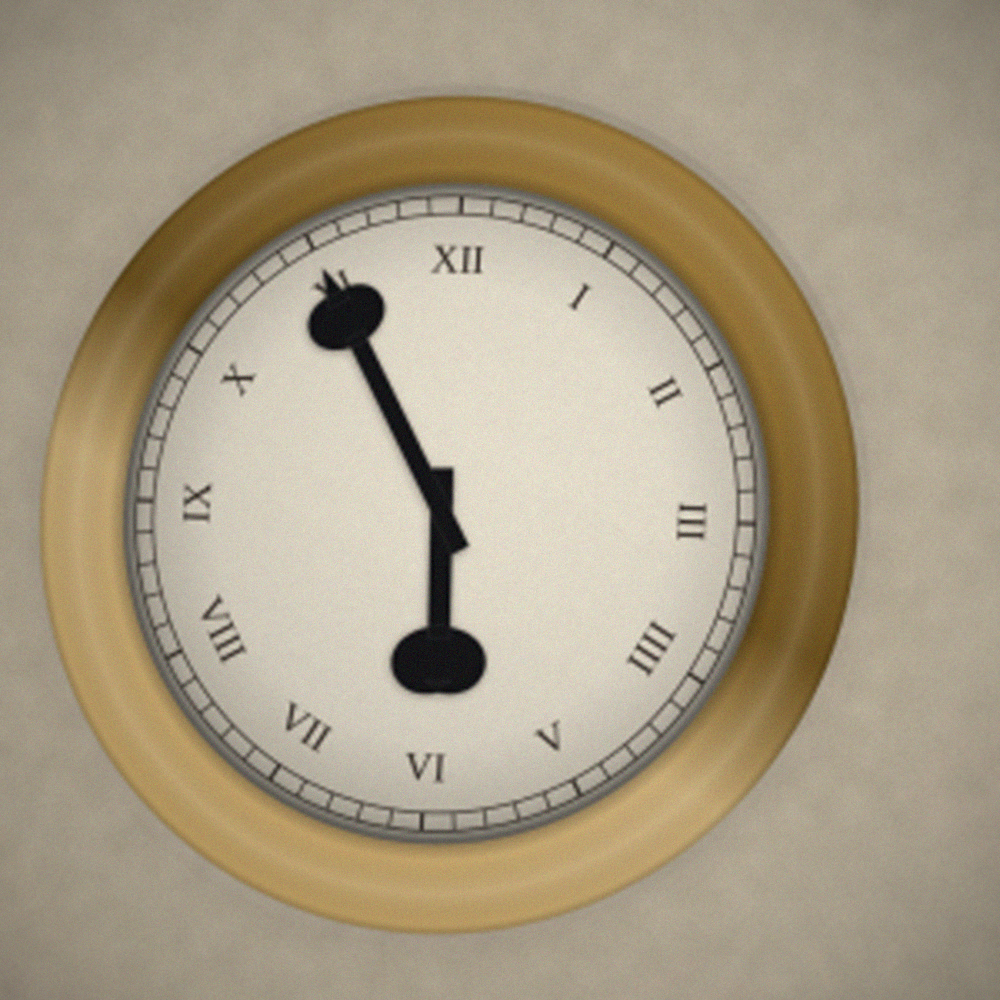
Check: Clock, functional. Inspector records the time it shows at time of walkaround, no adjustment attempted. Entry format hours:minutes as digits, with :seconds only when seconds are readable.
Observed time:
5:55
